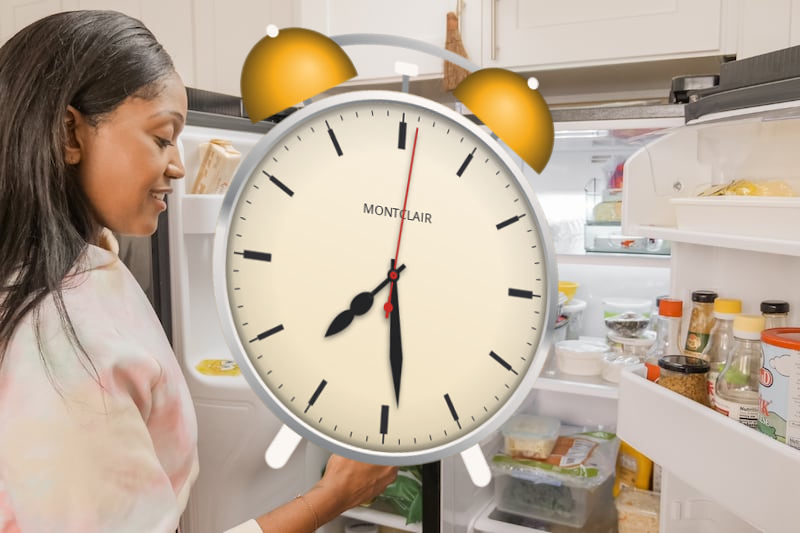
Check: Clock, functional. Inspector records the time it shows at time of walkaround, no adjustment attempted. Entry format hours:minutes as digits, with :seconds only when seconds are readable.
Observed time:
7:29:01
